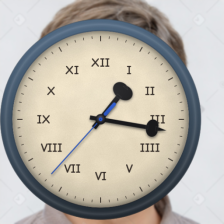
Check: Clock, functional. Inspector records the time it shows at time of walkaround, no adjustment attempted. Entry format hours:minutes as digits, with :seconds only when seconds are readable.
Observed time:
1:16:37
